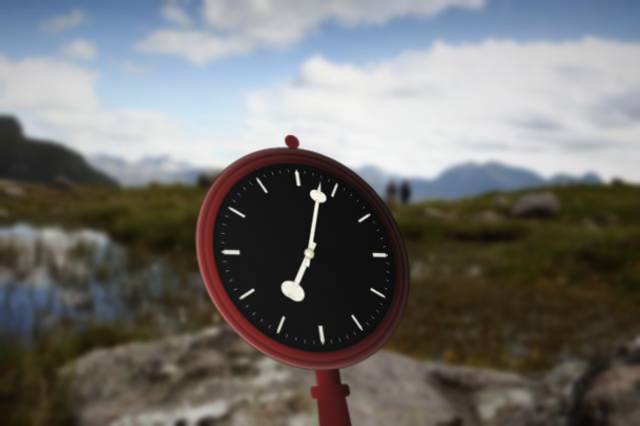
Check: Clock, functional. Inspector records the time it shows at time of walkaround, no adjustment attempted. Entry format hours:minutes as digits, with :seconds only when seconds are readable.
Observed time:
7:03
